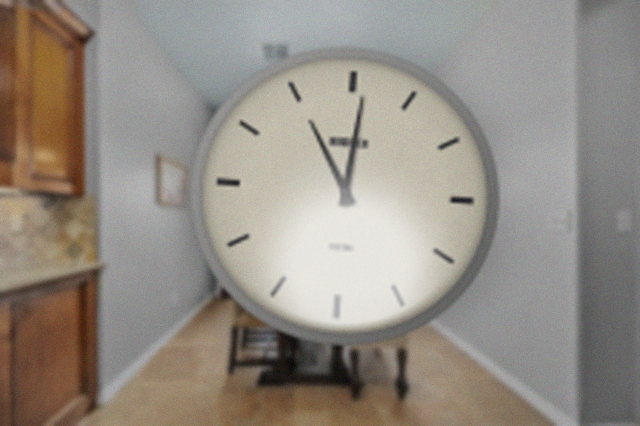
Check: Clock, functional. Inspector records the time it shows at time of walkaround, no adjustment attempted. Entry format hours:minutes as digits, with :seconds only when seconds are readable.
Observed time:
11:01
